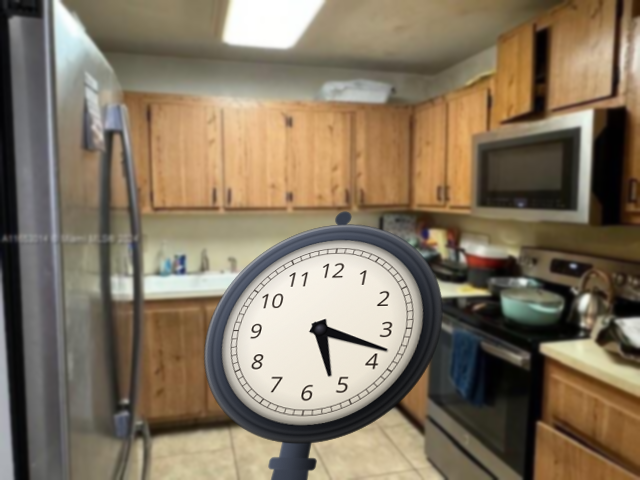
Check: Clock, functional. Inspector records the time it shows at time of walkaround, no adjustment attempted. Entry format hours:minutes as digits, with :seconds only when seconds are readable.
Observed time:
5:18
